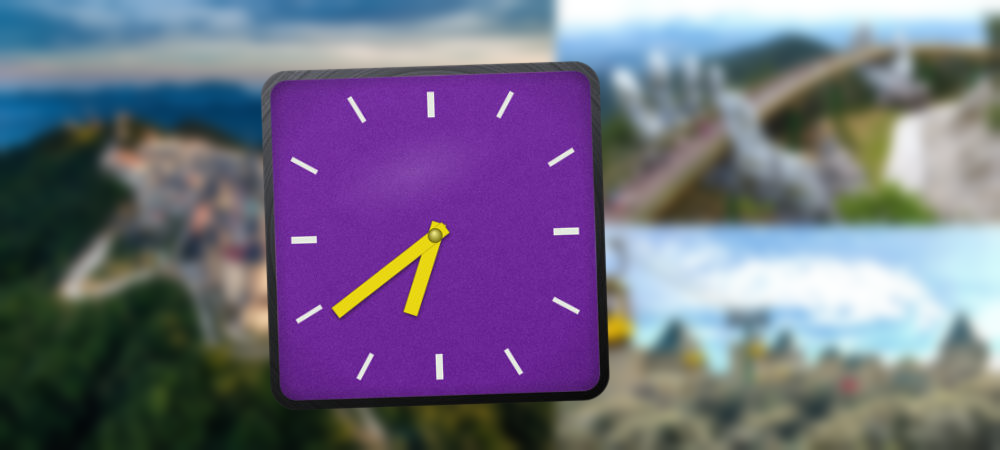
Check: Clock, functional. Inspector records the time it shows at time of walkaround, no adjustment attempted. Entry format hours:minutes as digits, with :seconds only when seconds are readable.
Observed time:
6:39
